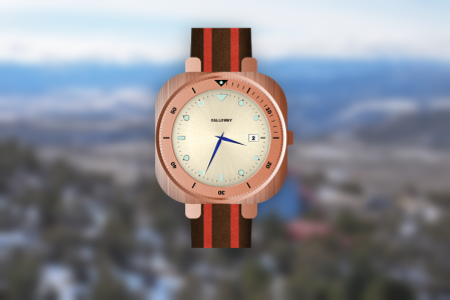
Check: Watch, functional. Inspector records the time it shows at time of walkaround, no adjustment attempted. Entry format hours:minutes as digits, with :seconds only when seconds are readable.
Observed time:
3:34
